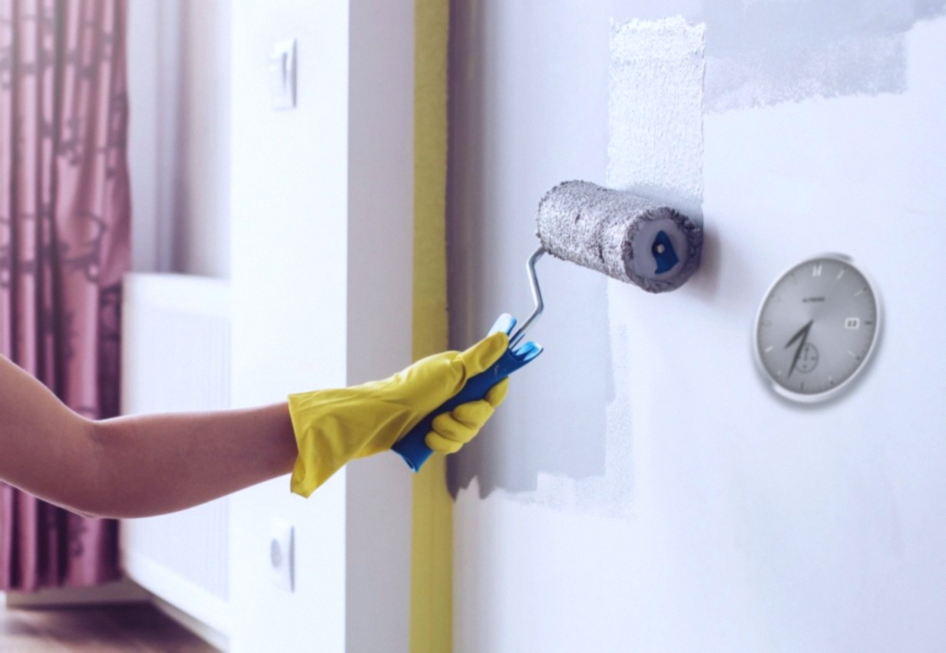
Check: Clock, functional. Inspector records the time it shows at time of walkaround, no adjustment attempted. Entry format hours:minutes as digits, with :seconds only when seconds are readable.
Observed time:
7:33
